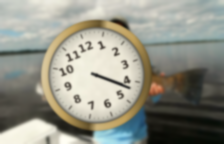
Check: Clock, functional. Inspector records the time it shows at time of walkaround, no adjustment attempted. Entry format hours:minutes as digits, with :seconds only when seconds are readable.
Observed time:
4:22
